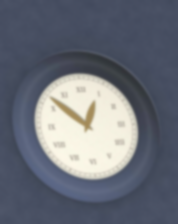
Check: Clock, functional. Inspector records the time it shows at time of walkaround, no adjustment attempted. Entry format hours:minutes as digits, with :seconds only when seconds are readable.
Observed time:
12:52
